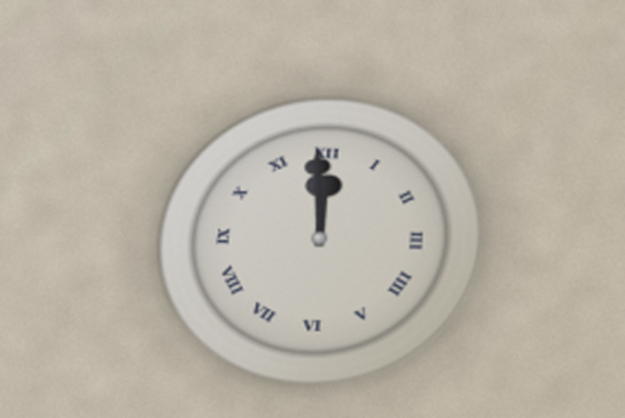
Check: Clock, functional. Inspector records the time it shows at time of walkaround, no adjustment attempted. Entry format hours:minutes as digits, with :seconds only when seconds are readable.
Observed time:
11:59
